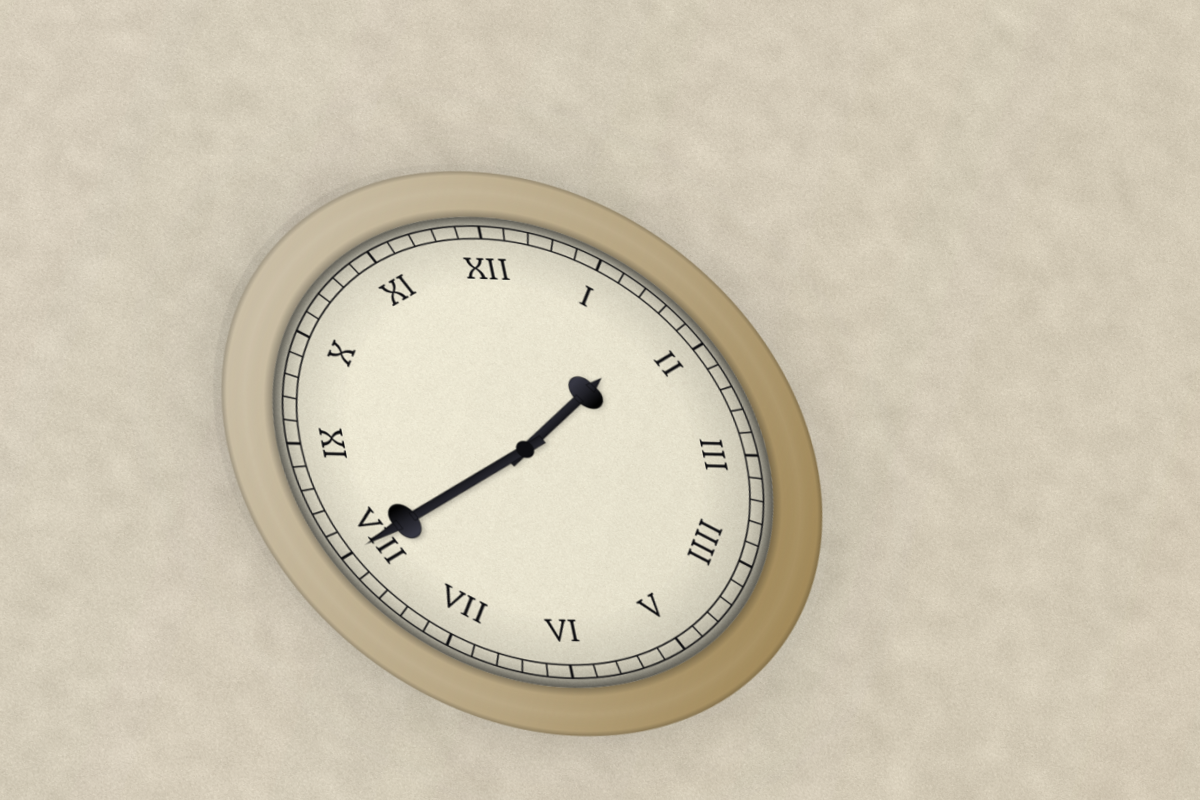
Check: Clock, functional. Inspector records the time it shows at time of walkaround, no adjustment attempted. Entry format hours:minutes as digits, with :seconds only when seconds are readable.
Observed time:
1:40
